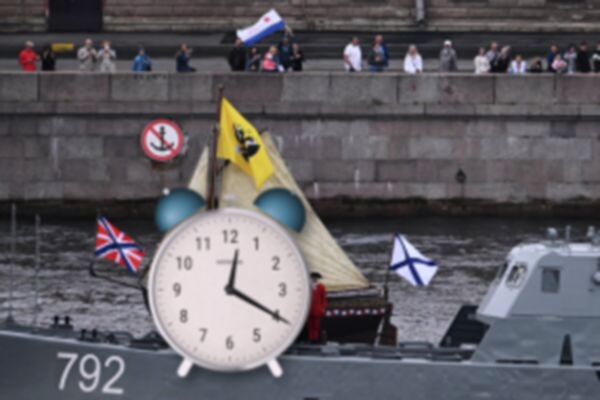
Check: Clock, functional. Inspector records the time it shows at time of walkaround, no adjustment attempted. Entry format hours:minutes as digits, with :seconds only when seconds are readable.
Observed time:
12:20
